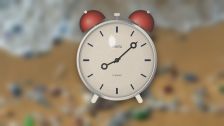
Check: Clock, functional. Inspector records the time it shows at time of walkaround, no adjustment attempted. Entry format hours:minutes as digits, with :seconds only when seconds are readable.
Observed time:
8:08
